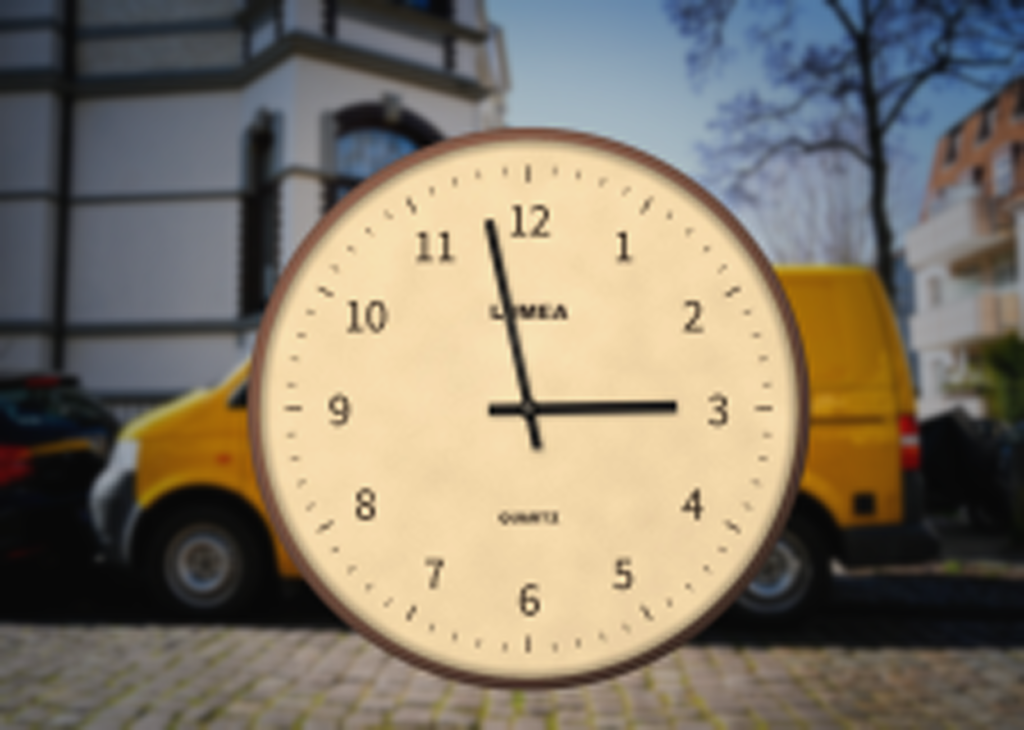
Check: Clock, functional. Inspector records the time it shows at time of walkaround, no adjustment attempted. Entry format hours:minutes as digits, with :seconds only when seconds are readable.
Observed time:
2:58
